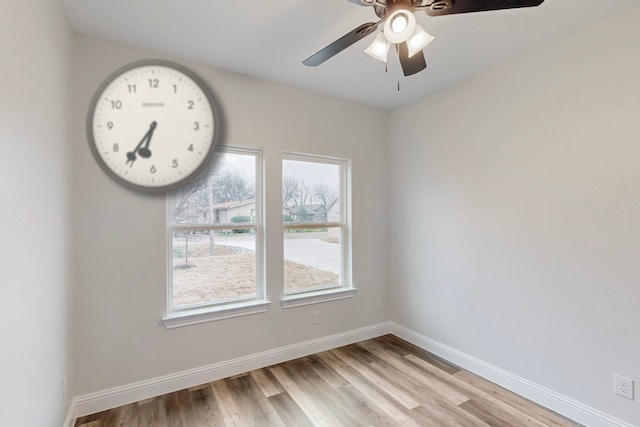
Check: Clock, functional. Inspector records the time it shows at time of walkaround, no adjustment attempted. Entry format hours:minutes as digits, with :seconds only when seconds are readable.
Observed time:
6:36
